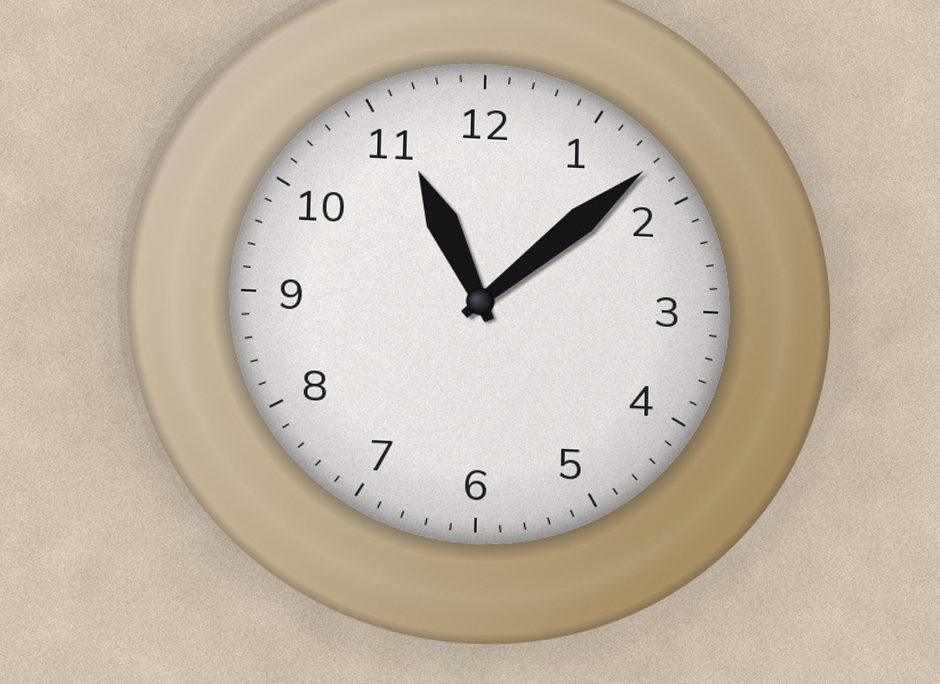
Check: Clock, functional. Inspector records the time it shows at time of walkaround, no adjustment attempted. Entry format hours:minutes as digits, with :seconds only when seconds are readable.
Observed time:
11:08
